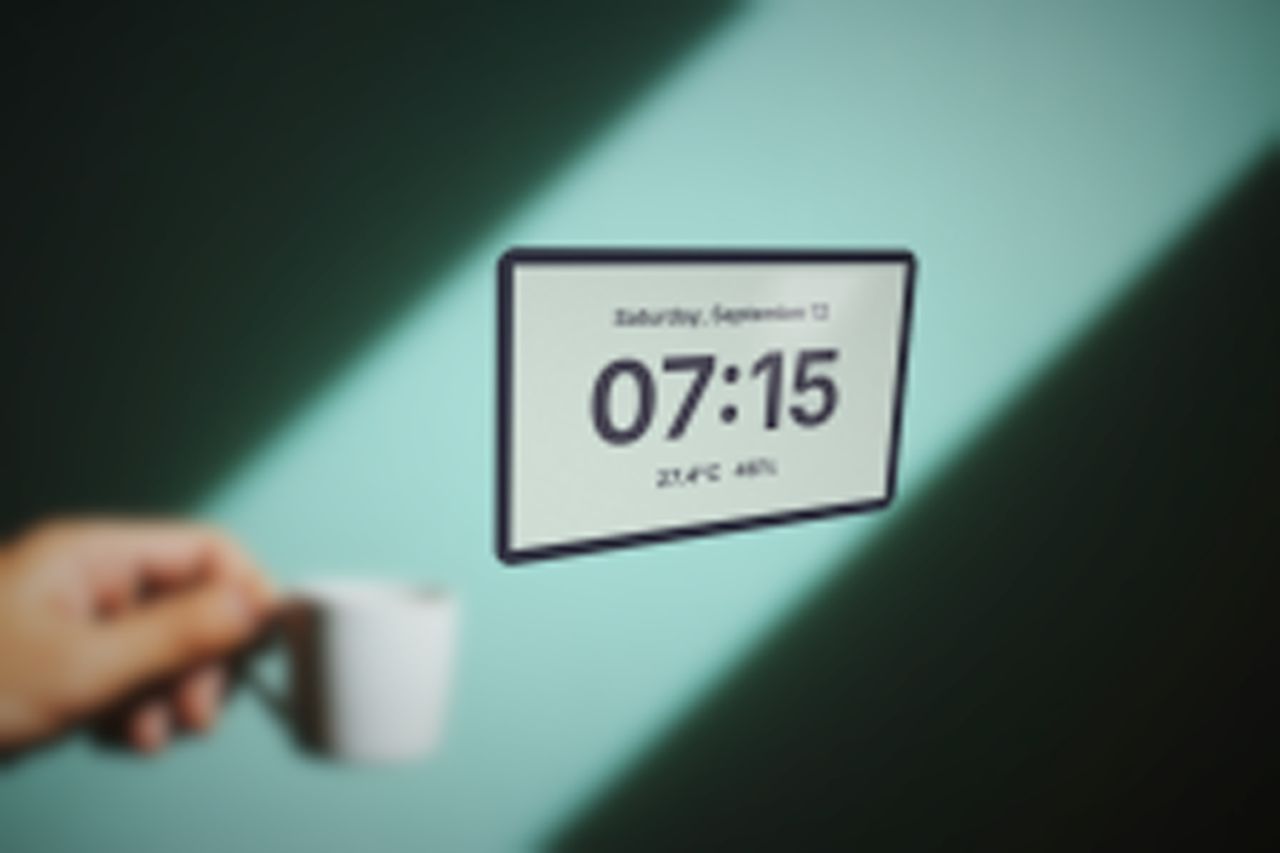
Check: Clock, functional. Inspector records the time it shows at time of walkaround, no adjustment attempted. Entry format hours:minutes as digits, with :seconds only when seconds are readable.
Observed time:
7:15
